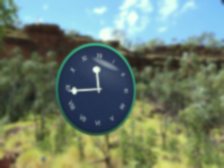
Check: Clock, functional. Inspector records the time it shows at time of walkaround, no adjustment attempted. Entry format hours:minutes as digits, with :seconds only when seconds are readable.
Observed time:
11:44
